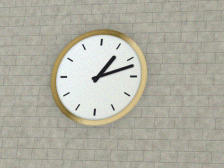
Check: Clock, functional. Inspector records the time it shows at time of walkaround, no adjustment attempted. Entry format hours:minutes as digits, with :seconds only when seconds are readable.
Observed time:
1:12
